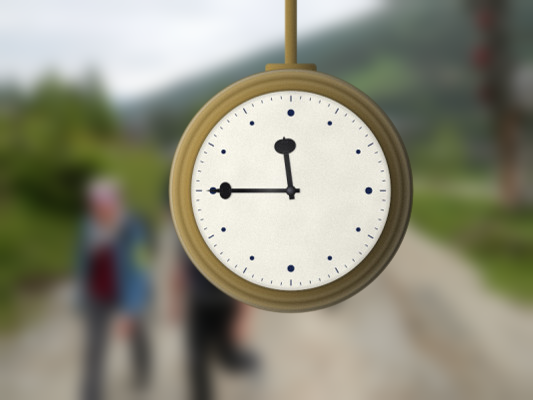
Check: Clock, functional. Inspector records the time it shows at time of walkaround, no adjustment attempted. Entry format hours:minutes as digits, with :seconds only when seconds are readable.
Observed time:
11:45
